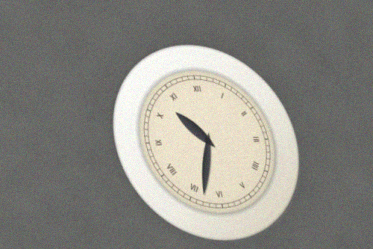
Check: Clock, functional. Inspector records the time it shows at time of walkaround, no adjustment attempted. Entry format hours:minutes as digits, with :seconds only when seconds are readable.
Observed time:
10:33
